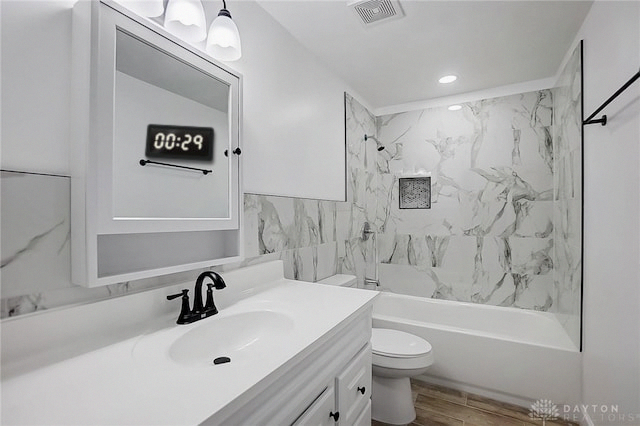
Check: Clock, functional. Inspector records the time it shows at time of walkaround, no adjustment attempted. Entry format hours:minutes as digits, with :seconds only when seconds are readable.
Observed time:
0:29
